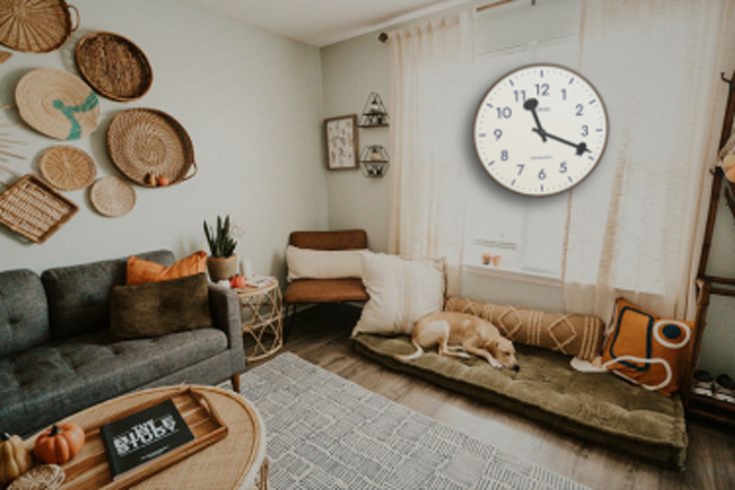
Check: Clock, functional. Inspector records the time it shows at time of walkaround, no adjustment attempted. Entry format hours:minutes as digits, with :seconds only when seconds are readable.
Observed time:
11:19
